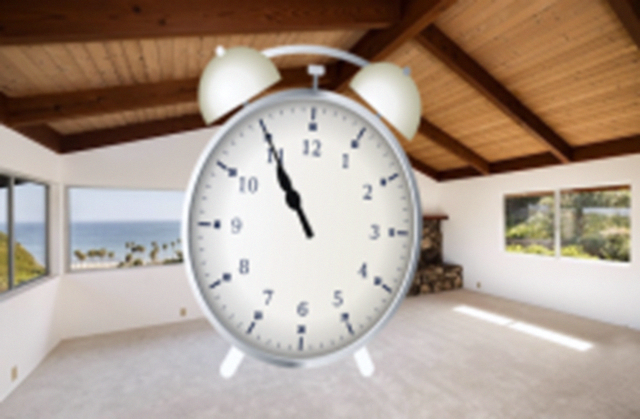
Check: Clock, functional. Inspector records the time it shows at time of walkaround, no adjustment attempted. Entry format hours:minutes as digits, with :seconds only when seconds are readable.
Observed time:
10:55
